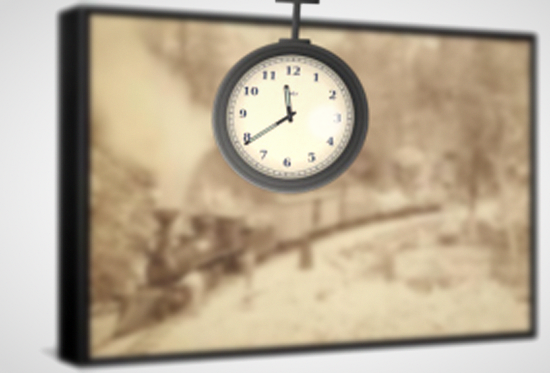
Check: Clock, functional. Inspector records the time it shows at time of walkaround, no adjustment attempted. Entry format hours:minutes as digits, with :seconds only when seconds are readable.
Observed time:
11:39
